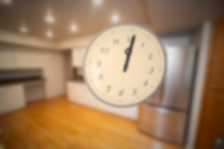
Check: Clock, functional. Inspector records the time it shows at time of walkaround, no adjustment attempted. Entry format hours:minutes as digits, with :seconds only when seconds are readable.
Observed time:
12:01
